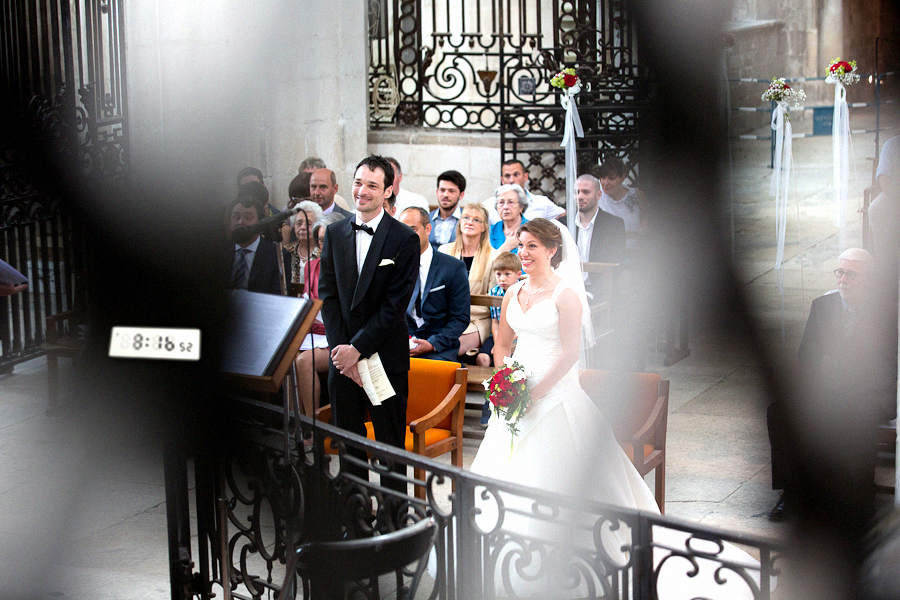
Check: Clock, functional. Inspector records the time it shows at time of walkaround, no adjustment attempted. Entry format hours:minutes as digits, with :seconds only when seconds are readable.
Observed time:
8:16
